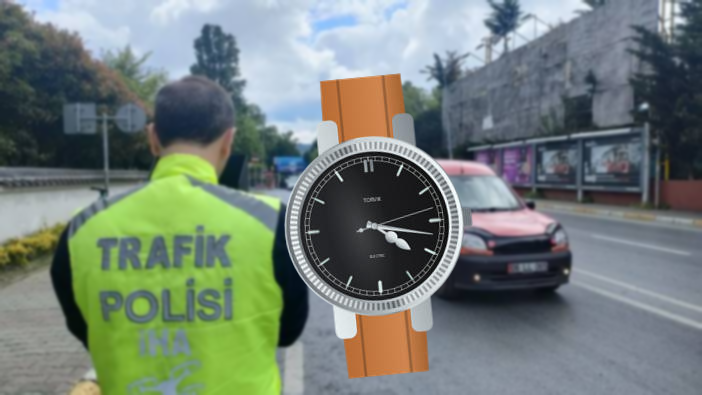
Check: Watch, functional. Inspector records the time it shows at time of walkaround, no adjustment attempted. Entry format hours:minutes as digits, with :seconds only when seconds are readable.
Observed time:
4:17:13
